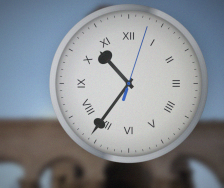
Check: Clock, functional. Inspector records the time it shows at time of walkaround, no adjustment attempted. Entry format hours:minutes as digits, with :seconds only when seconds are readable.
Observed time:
10:36:03
